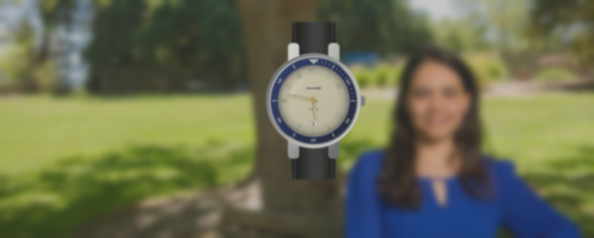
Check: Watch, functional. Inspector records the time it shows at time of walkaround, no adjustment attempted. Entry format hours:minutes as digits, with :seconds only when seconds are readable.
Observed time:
5:47
